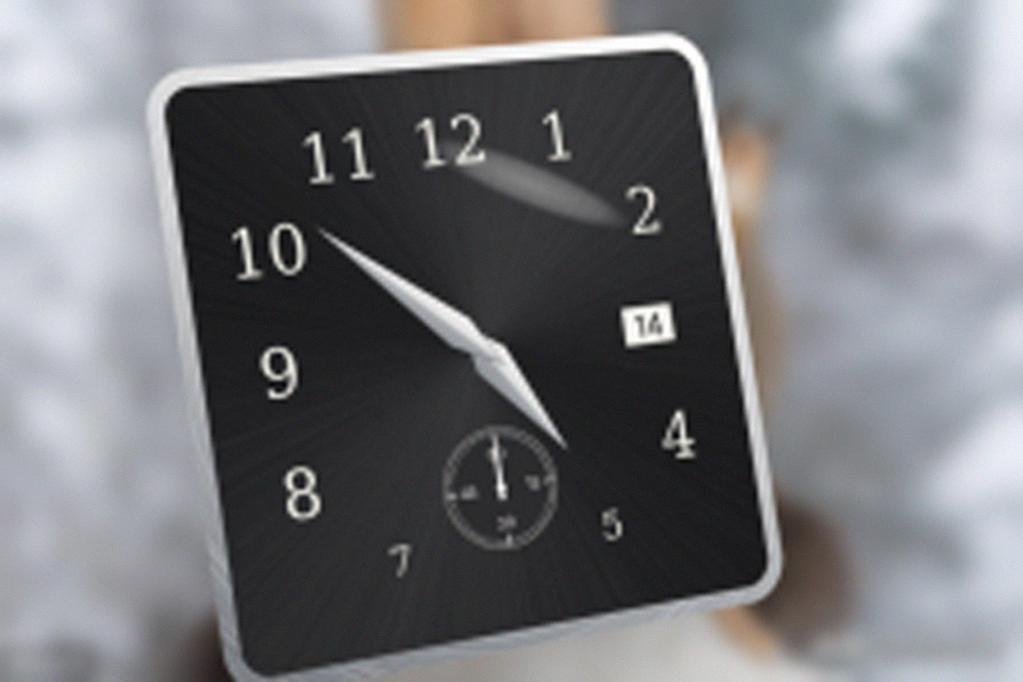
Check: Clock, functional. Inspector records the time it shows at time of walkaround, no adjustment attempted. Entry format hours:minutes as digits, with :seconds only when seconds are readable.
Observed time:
4:52
